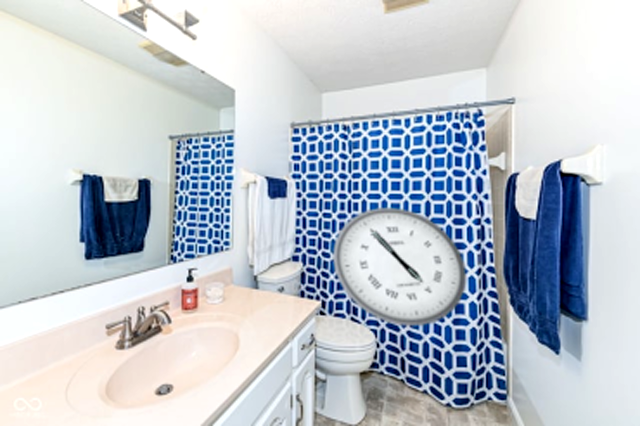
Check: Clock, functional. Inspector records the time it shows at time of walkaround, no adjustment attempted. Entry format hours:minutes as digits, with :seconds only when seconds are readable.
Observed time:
4:55
